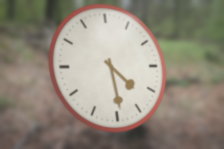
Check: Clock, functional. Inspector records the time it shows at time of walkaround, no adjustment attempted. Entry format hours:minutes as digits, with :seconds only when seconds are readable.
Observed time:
4:29
